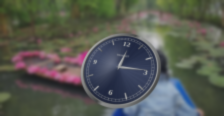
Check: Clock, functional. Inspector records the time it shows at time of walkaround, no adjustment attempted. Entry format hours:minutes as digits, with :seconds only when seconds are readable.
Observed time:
12:14
